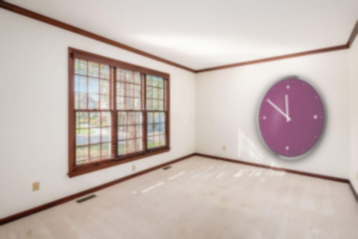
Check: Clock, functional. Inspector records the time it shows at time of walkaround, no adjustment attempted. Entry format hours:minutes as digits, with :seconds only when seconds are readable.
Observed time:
11:51
